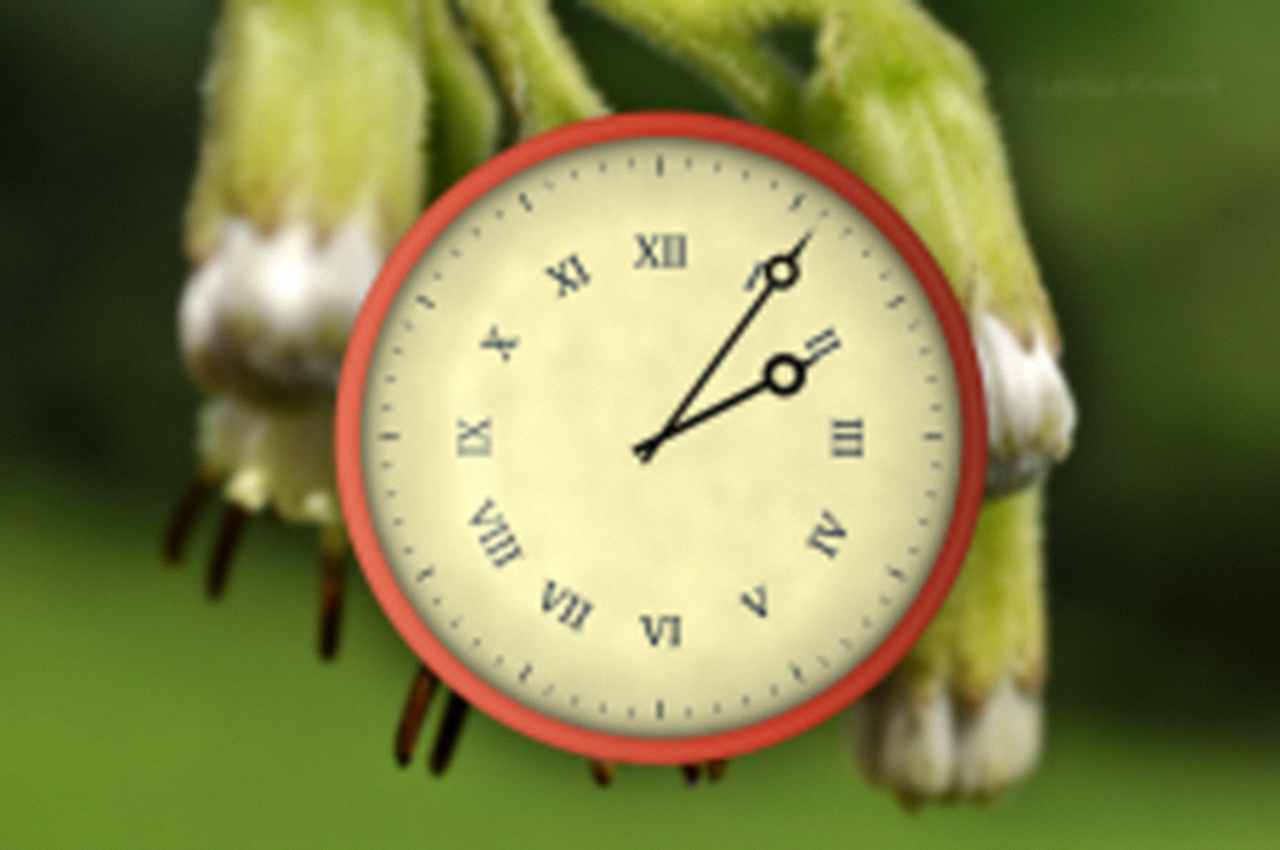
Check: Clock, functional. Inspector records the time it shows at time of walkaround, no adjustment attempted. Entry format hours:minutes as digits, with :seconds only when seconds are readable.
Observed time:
2:06
